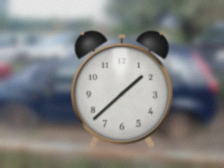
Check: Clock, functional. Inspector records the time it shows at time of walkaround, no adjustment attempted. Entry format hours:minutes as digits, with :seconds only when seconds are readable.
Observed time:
1:38
